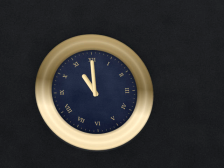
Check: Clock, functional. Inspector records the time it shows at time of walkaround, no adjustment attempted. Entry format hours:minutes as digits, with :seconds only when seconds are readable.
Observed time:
11:00
